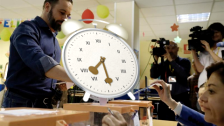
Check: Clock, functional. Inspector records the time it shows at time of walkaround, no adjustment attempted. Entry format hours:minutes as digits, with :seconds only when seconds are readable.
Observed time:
7:29
